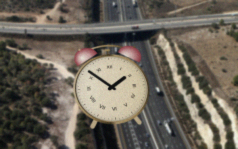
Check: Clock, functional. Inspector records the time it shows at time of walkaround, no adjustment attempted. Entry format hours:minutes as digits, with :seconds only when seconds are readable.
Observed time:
1:52
